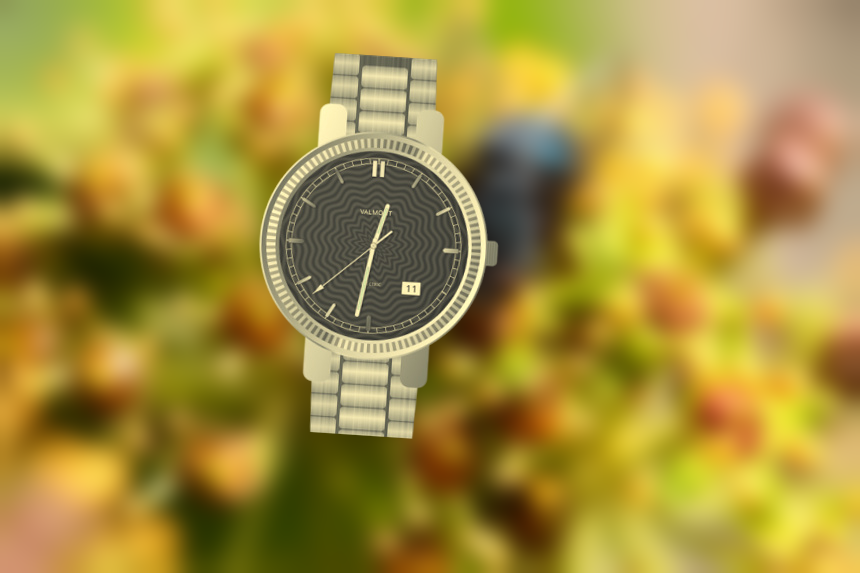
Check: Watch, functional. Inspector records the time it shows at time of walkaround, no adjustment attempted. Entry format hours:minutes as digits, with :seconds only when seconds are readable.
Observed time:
12:31:38
